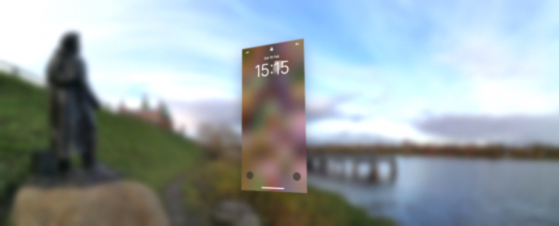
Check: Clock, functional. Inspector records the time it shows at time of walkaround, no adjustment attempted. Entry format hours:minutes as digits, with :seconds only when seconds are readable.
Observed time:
15:15
